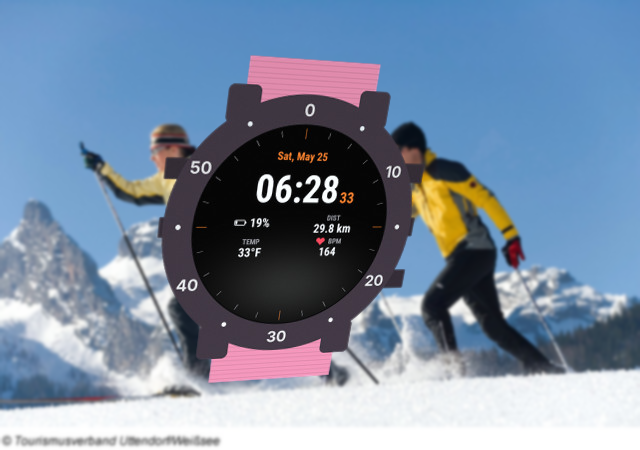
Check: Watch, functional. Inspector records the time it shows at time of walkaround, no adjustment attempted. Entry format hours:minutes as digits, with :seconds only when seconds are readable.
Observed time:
6:28:33
